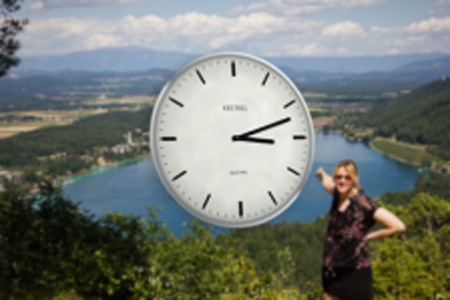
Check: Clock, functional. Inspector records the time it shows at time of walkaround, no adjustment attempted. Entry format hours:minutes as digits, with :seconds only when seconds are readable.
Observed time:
3:12
